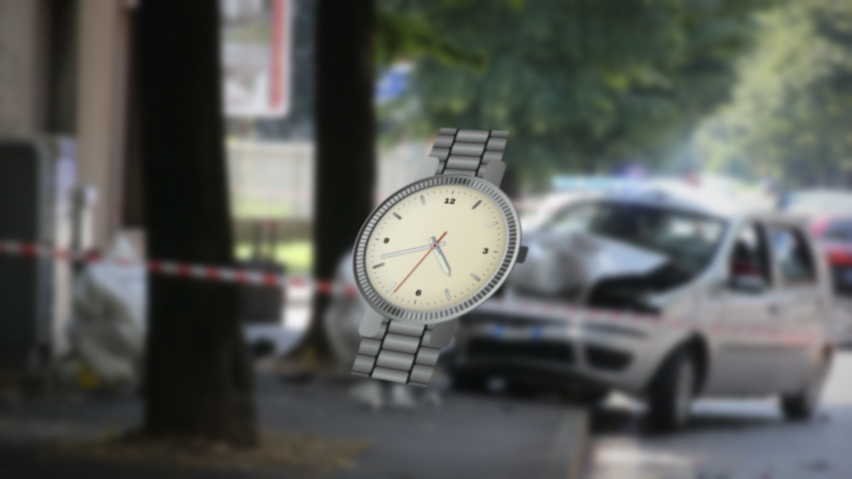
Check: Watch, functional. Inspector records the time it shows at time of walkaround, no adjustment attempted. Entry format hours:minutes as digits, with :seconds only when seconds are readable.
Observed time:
4:41:34
